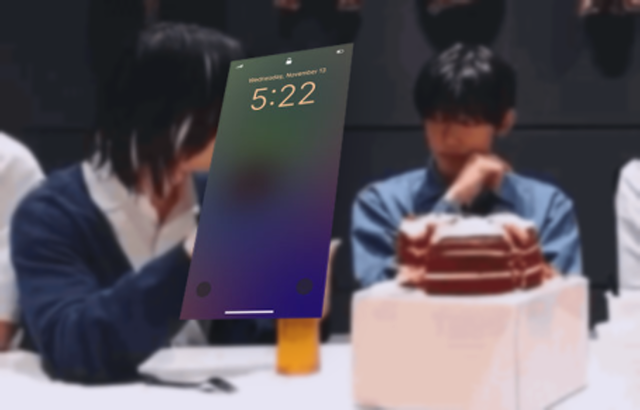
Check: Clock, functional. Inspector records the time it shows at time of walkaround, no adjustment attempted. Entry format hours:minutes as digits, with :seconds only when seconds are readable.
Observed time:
5:22
